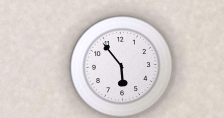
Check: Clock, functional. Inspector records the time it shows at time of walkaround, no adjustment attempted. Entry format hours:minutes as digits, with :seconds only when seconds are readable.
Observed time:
5:54
